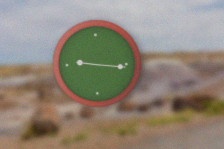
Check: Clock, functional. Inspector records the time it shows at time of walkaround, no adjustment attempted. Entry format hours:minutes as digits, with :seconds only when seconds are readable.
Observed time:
9:16
